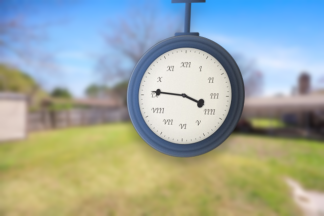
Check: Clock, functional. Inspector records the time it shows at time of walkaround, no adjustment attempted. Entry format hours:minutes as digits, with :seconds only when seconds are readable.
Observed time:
3:46
